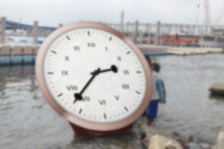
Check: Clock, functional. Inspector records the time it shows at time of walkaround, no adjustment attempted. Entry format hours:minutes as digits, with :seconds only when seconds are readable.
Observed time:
2:37
